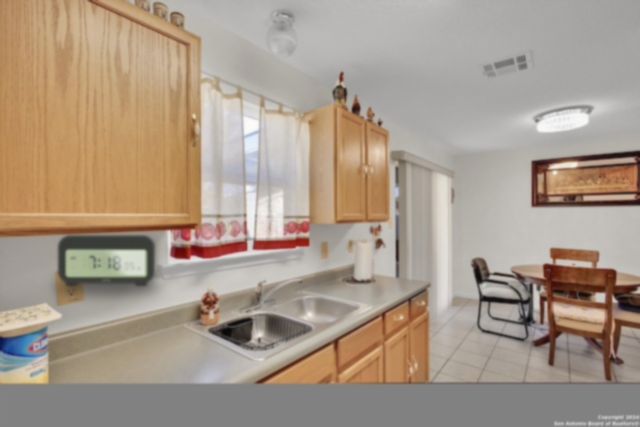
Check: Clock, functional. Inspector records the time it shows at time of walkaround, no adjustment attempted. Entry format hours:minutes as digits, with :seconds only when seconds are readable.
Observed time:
7:18
